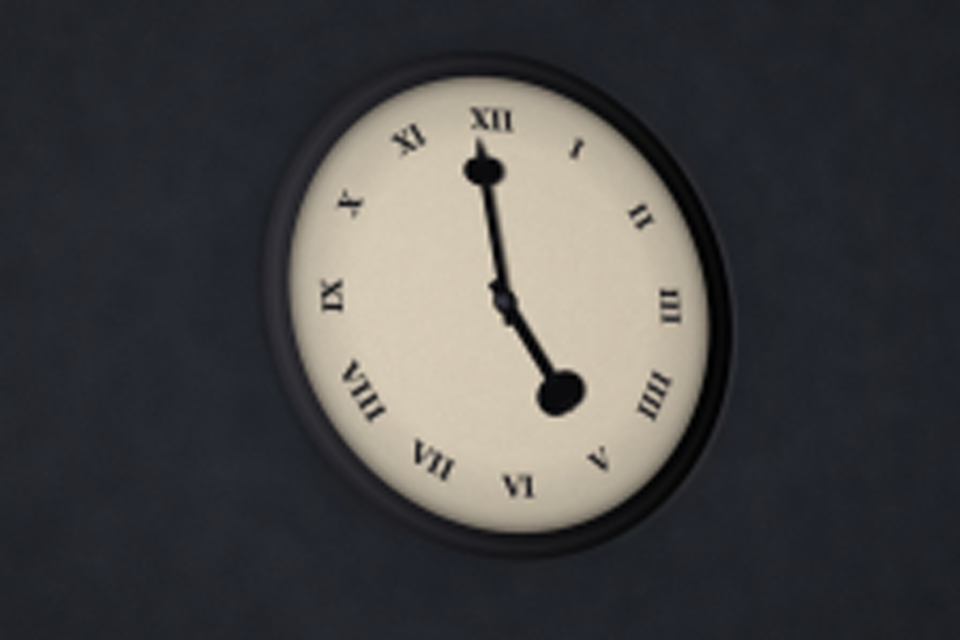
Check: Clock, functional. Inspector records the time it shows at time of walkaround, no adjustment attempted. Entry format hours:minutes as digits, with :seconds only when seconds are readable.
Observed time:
4:59
